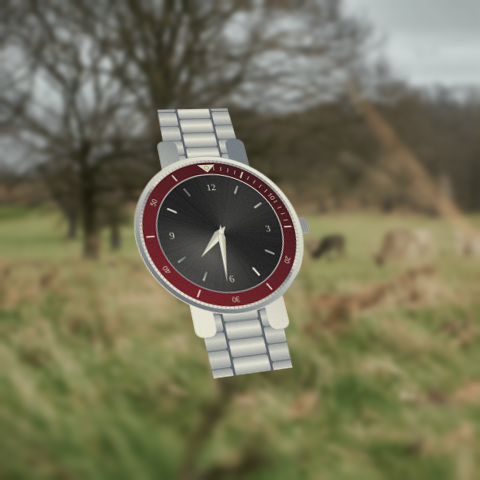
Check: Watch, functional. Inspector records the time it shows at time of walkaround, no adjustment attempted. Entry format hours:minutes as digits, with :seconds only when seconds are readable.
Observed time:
7:31
